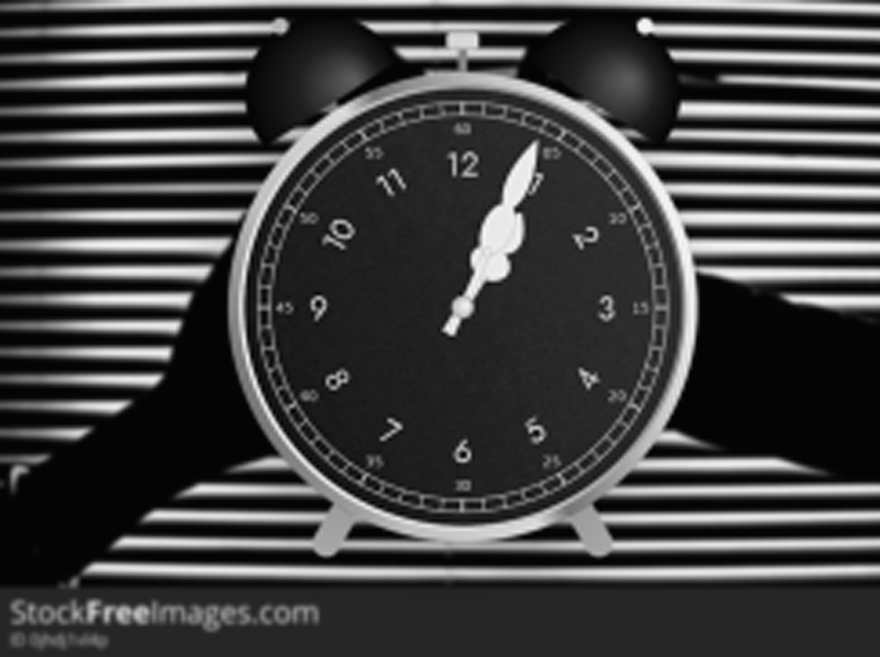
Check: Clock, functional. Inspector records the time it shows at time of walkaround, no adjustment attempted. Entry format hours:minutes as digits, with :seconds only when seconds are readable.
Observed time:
1:04
